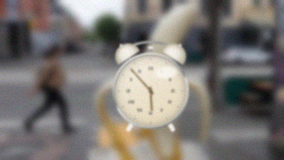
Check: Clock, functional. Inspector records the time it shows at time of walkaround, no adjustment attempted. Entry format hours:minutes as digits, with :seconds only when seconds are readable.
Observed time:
5:53
